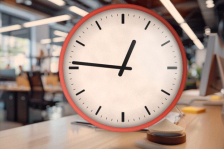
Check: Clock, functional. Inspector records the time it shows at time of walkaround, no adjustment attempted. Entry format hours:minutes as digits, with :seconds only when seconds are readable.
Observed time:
12:46
